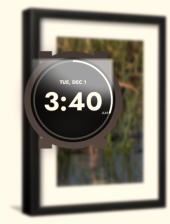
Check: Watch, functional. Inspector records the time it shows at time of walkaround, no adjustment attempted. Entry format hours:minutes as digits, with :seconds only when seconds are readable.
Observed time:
3:40
